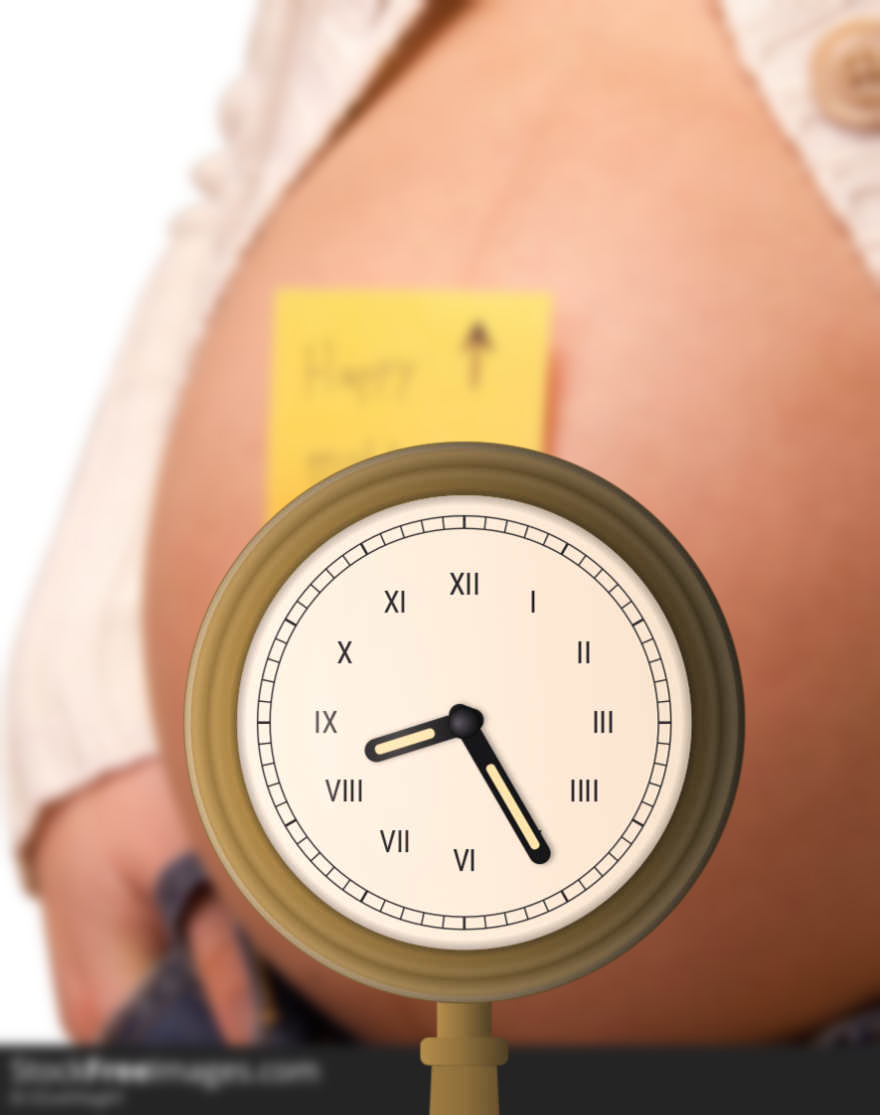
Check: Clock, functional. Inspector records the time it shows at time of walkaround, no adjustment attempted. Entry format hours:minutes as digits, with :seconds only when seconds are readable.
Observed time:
8:25
